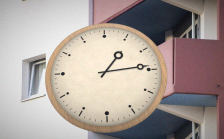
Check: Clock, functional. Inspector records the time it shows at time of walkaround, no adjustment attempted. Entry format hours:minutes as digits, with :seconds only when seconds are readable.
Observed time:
1:14
